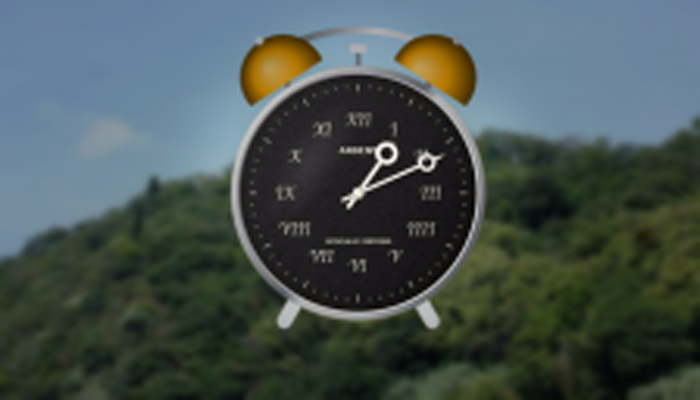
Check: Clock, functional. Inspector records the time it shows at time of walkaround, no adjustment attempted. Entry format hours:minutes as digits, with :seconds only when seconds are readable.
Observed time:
1:11
